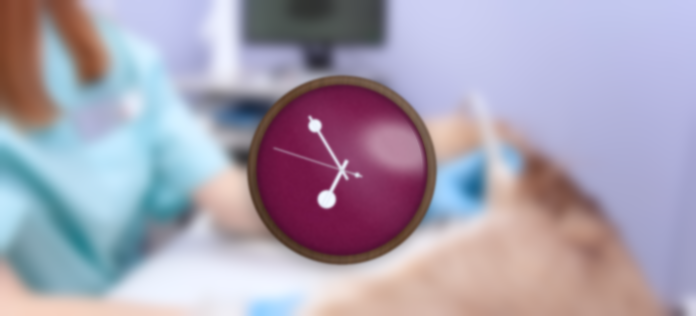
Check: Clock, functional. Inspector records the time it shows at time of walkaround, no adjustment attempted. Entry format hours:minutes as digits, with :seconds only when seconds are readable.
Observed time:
6:54:48
